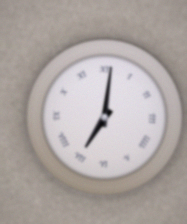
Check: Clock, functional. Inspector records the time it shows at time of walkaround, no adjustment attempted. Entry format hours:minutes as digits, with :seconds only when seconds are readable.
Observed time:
7:01
